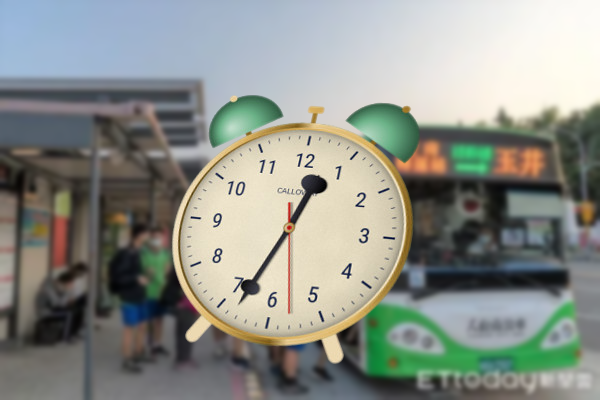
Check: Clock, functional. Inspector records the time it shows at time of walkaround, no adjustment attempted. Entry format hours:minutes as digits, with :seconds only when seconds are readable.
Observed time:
12:33:28
